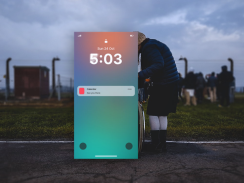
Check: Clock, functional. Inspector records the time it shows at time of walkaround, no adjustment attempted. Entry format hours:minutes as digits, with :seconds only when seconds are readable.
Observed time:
5:03
